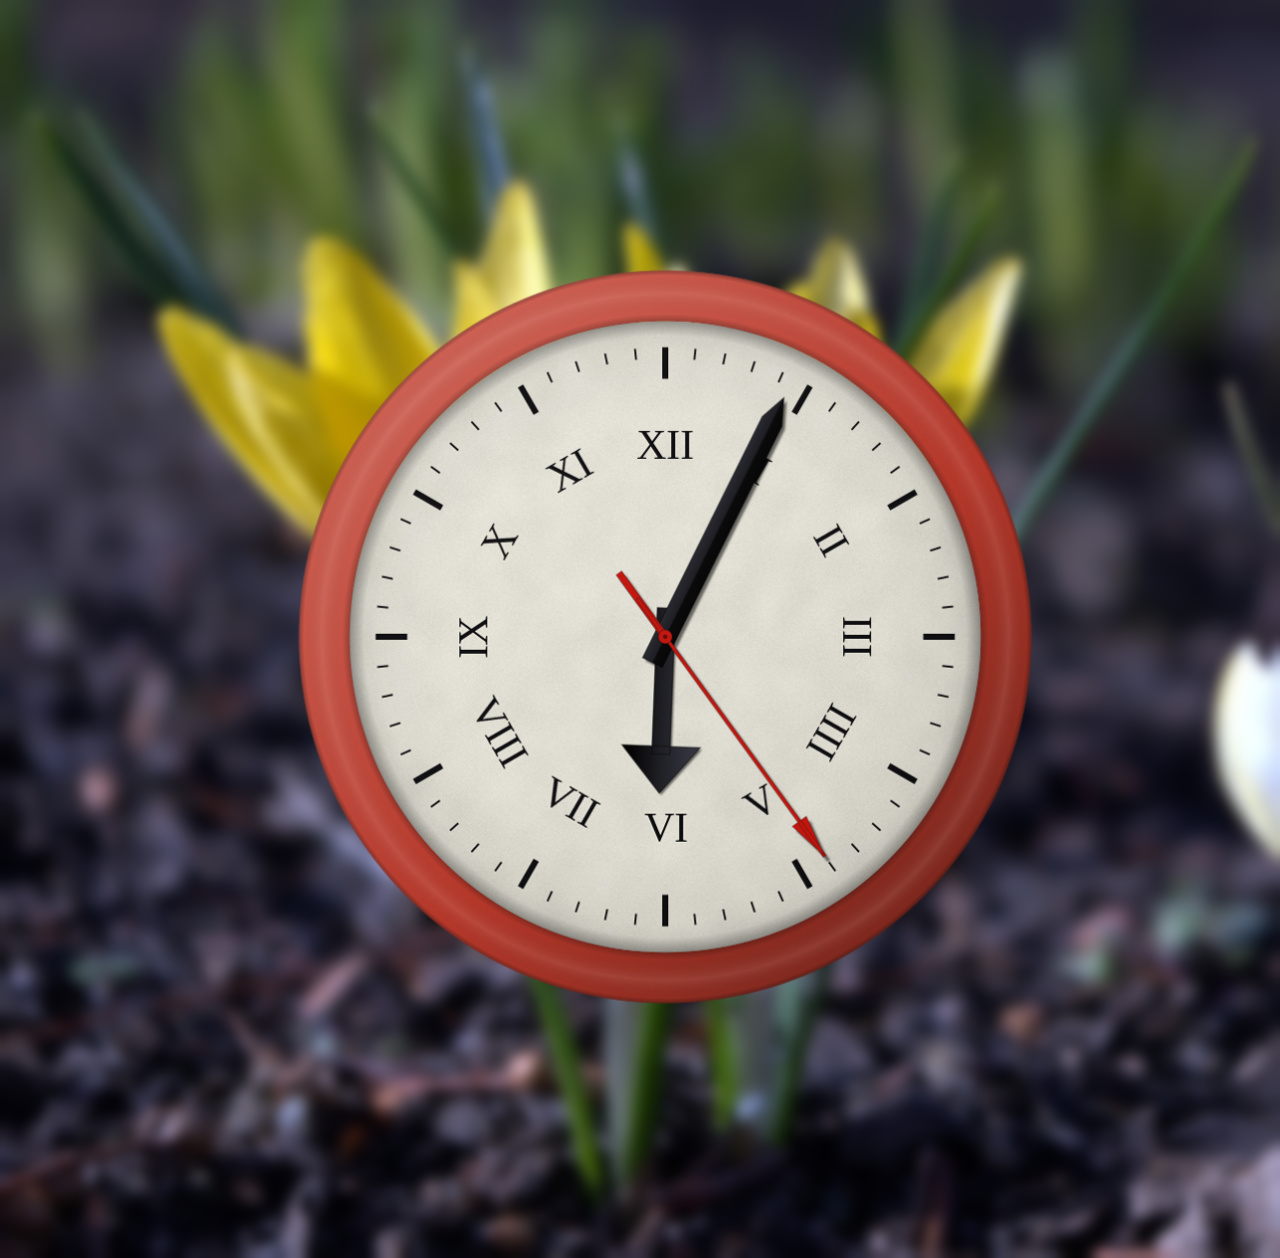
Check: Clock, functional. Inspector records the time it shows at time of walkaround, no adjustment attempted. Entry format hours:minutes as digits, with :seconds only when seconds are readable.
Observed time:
6:04:24
